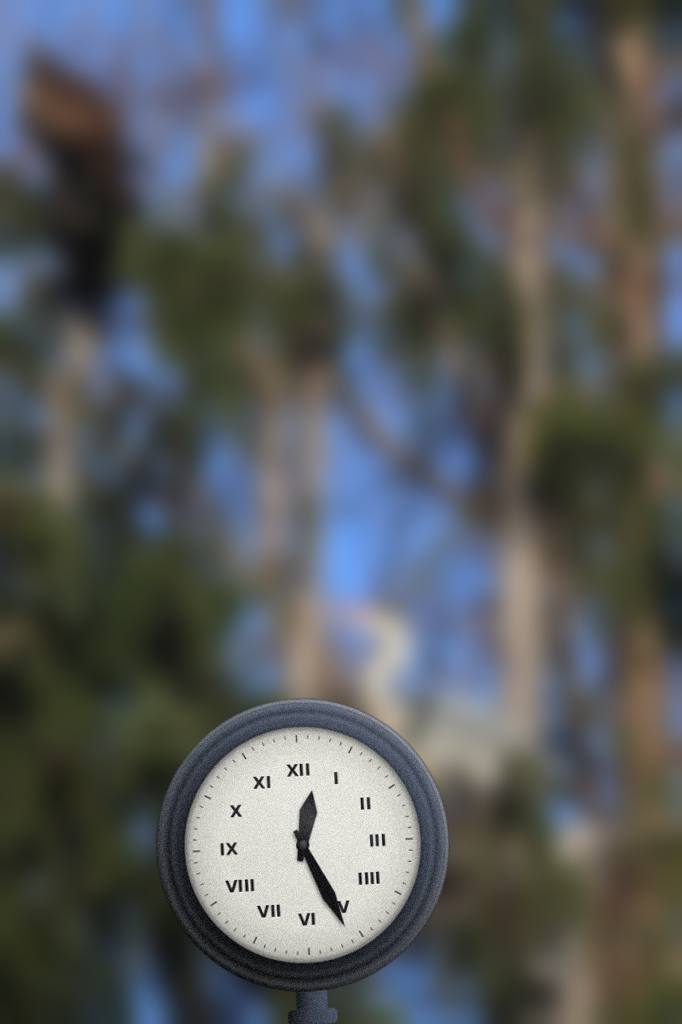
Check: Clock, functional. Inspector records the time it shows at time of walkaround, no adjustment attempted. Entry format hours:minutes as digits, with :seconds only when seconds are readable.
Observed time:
12:26
